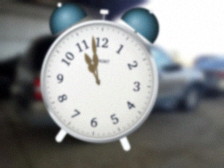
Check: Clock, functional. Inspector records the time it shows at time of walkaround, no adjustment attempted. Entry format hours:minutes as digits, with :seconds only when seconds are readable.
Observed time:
10:58
